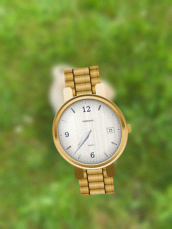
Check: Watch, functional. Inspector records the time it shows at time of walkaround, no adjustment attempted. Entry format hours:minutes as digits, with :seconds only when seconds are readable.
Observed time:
7:37
